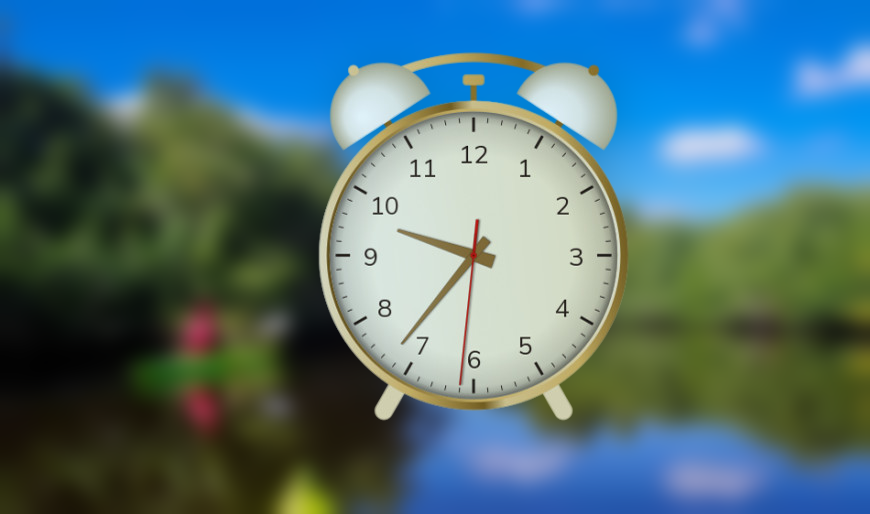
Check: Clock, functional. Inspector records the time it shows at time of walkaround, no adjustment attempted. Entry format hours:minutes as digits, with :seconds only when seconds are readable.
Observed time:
9:36:31
